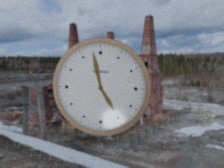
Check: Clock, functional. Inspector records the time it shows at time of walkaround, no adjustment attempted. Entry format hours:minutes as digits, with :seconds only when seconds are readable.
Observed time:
4:58
